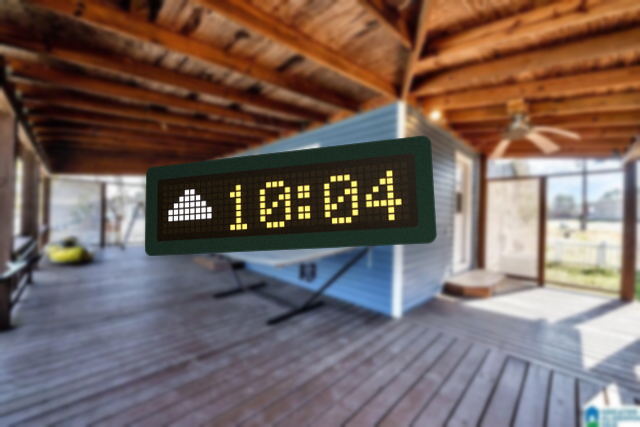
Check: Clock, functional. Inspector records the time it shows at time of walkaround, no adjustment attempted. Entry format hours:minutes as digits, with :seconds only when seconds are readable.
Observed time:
10:04
